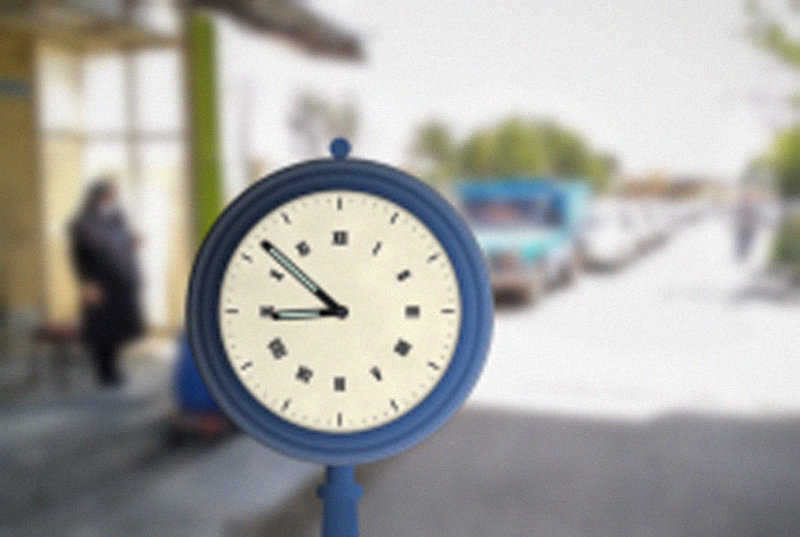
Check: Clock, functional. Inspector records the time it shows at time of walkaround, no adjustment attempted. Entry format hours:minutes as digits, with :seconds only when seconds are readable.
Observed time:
8:52
